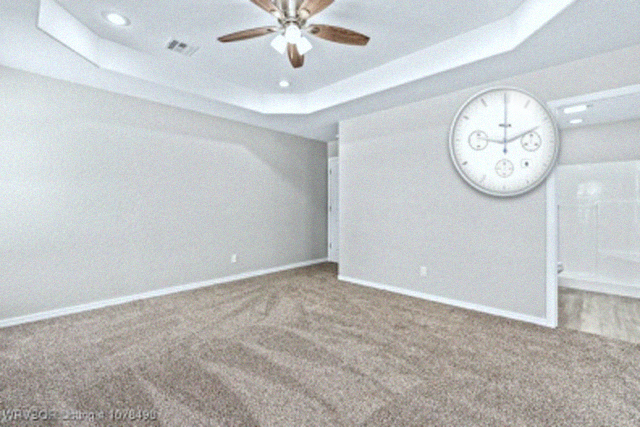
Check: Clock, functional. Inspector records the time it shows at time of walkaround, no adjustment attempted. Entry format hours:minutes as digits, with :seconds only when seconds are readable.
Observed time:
9:11
